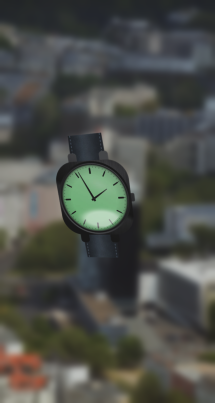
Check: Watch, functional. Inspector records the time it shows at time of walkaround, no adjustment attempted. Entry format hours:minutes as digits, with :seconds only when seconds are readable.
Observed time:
1:56
